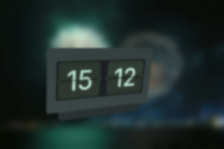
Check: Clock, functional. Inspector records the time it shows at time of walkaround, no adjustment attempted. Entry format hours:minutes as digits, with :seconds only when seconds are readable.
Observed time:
15:12
